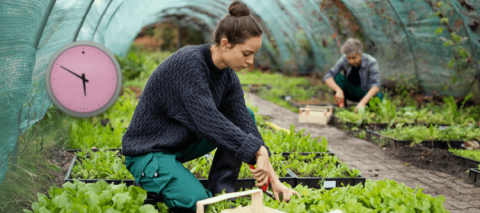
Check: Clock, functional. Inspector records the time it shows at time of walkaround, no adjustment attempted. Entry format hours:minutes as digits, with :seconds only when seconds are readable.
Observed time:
5:50
